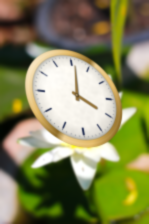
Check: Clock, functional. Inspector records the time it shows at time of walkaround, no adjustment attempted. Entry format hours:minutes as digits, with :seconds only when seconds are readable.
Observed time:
4:01
